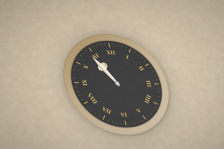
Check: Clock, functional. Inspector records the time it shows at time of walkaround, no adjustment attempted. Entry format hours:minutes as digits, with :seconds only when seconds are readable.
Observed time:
10:54
